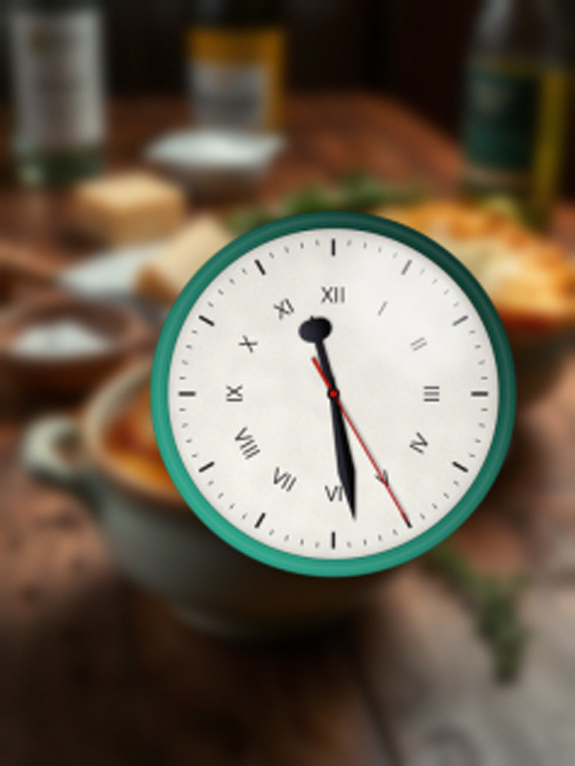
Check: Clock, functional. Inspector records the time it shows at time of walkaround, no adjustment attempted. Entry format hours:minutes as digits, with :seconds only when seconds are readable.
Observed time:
11:28:25
